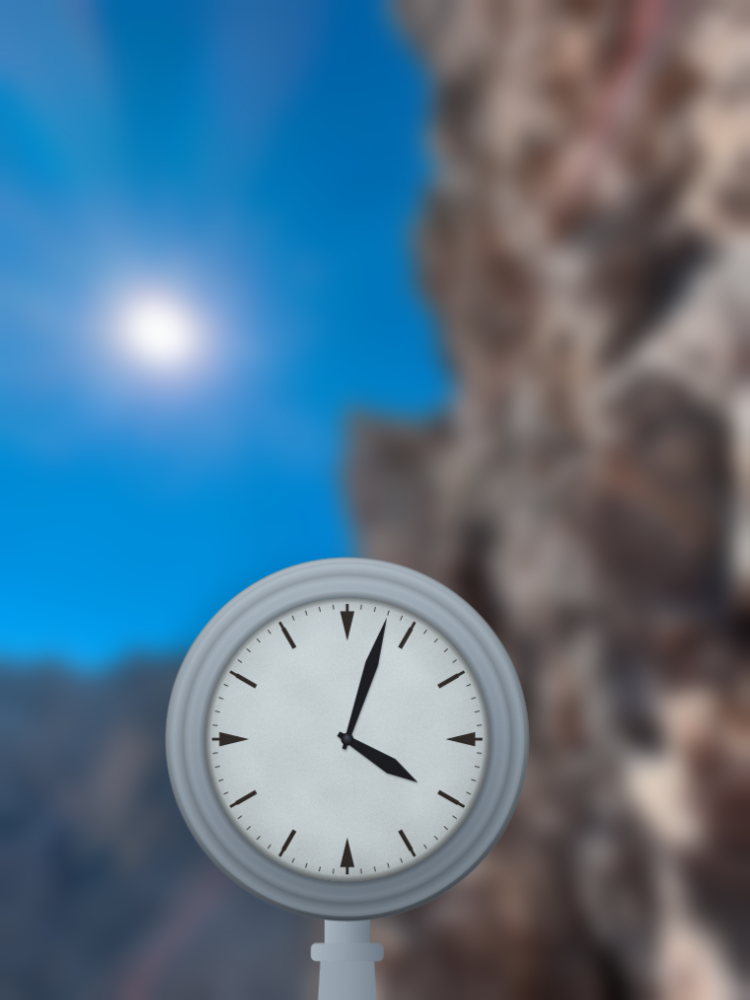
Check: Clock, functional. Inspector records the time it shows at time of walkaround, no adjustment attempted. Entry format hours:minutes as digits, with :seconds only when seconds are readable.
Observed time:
4:03
